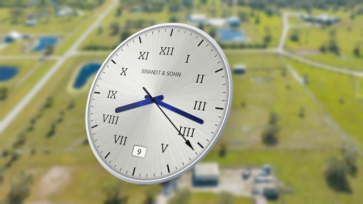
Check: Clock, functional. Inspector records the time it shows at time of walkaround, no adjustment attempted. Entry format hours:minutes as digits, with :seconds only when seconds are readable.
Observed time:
8:17:21
